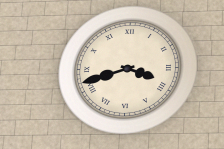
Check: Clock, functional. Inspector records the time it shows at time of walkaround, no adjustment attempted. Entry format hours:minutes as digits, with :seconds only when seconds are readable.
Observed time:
3:42
